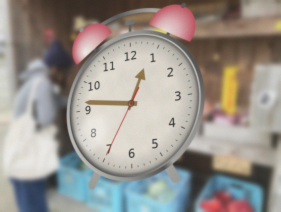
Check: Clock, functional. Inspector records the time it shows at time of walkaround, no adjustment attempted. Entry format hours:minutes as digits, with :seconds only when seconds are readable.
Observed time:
12:46:35
